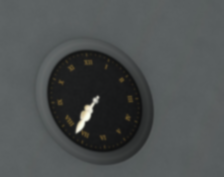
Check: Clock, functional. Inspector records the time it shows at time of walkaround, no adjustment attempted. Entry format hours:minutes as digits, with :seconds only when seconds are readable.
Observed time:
7:37
